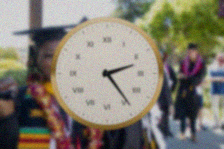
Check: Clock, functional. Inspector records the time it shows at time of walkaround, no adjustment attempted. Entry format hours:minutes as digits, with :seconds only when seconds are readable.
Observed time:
2:24
